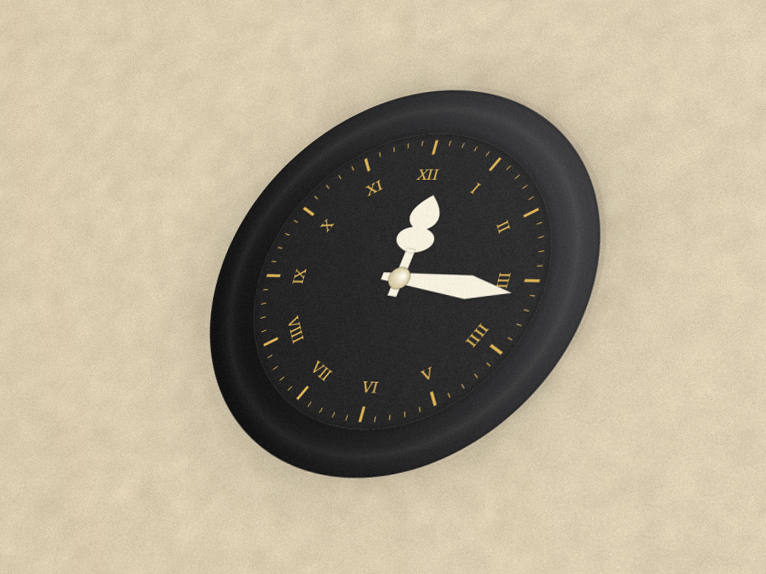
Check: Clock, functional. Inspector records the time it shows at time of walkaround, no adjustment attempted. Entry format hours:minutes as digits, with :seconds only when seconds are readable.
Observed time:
12:16
